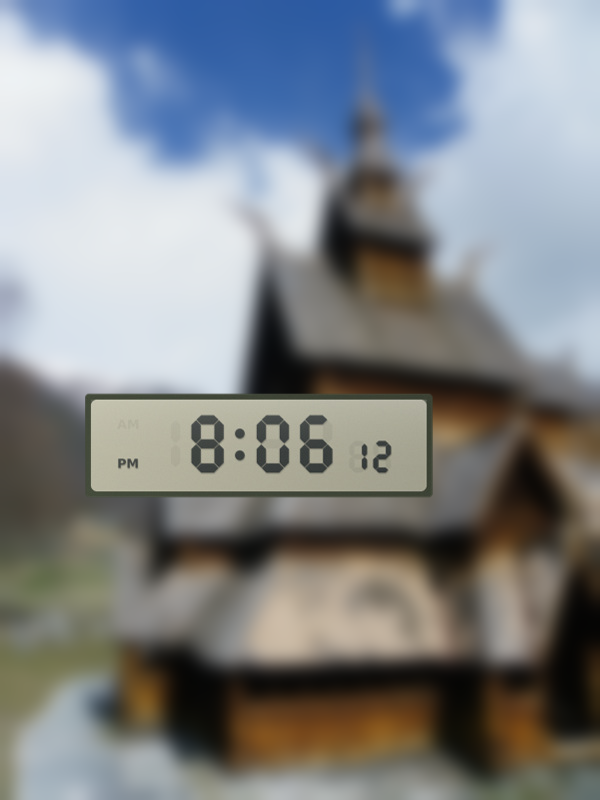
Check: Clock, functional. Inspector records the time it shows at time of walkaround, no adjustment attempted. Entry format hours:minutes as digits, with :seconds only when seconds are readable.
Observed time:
8:06:12
